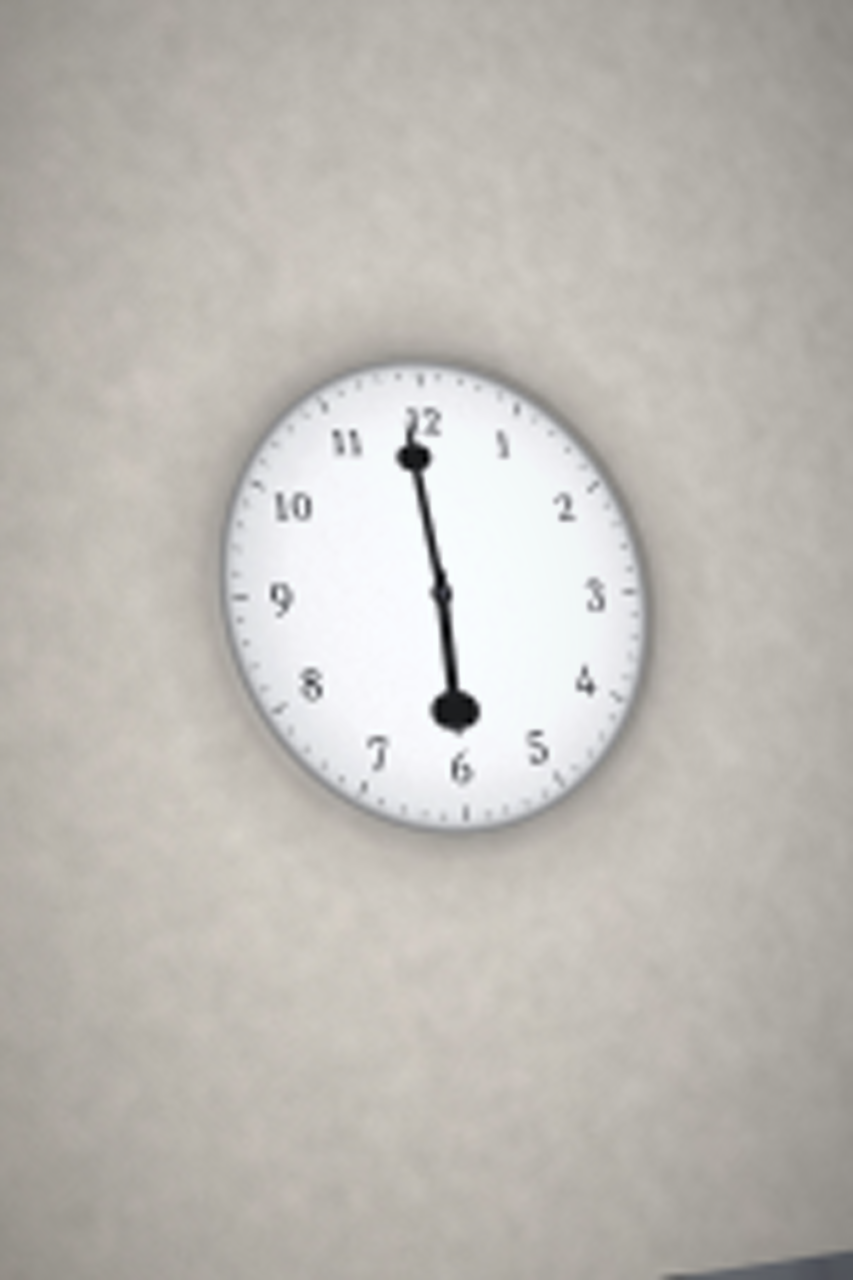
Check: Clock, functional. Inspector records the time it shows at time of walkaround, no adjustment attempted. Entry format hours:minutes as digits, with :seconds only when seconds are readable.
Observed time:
5:59
